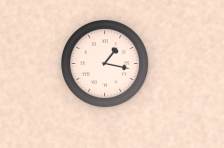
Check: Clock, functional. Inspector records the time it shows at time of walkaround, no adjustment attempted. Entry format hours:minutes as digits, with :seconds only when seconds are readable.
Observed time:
1:17
